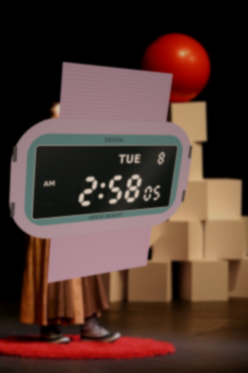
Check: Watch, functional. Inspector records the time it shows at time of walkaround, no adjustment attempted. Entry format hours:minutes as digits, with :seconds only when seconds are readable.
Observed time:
2:58:05
